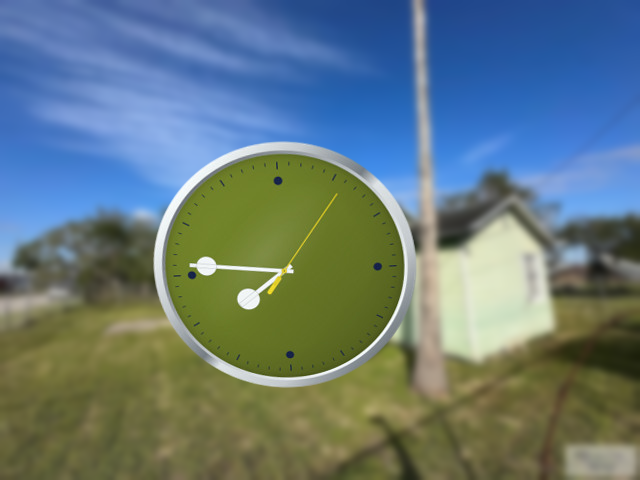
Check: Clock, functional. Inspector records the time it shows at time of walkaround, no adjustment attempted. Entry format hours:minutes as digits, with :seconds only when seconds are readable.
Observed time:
7:46:06
